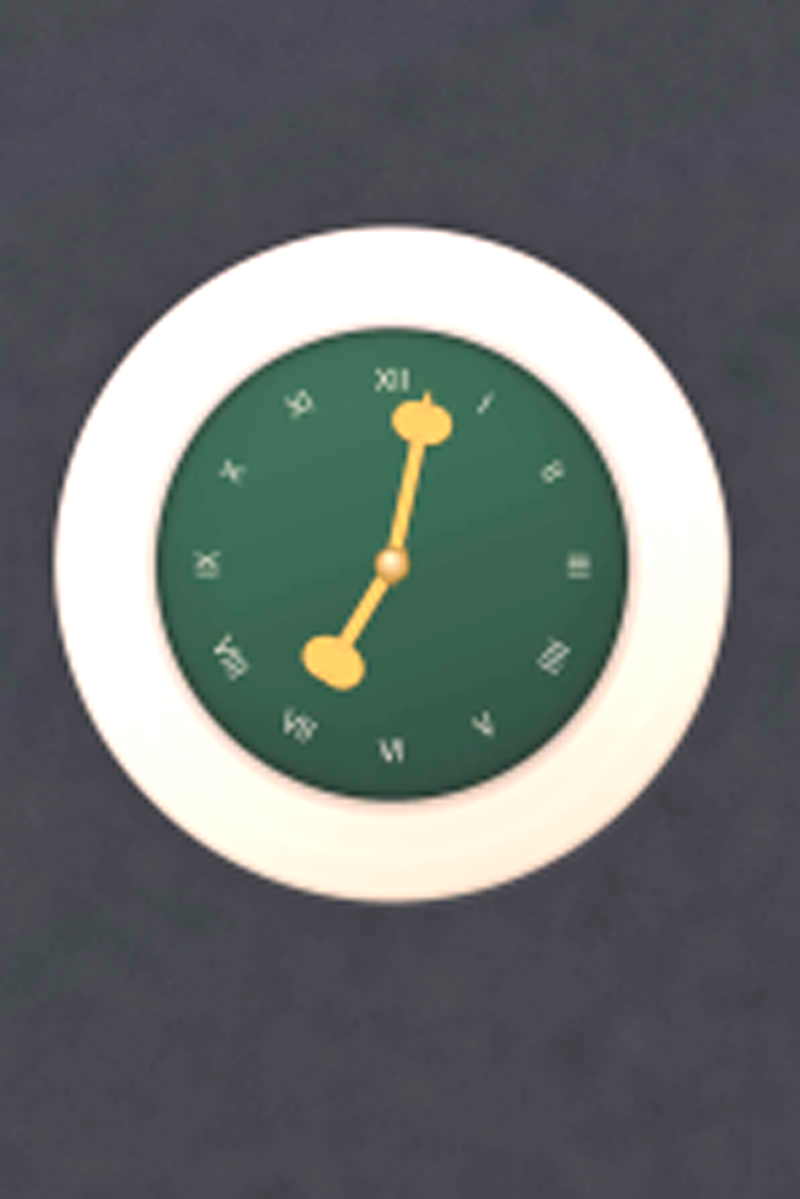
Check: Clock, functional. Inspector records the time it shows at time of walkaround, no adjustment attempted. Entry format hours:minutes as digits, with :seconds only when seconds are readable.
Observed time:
7:02
